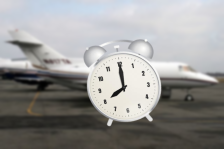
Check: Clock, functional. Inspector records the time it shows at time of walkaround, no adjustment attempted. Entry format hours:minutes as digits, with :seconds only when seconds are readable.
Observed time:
8:00
